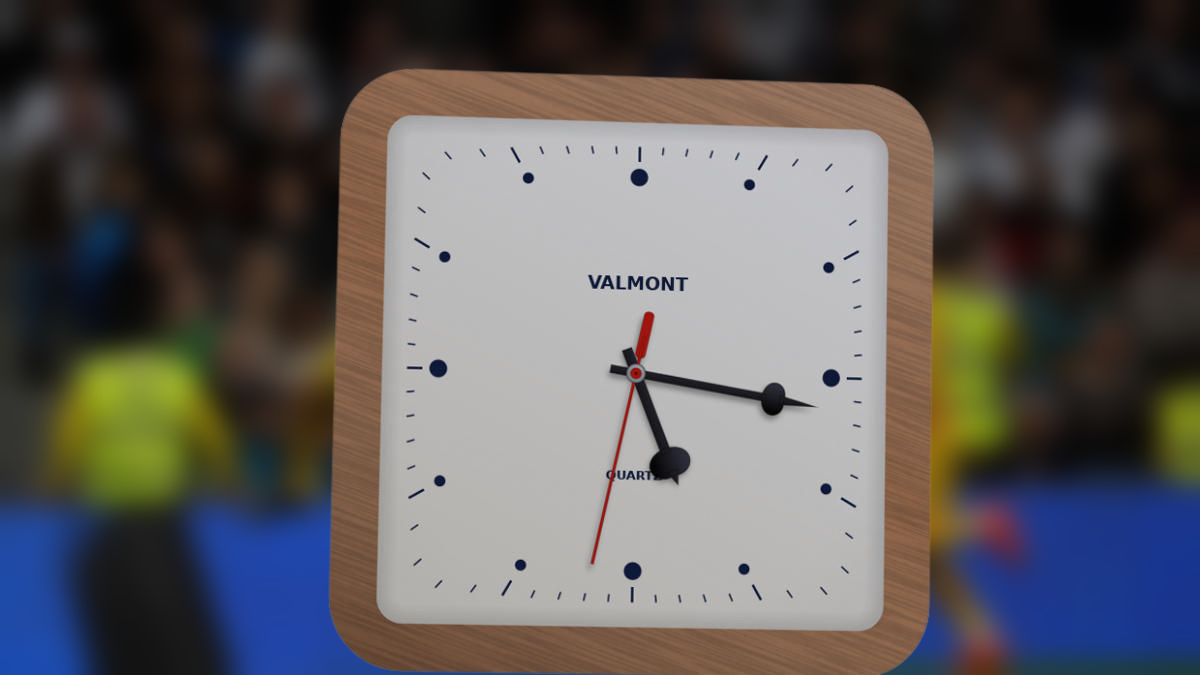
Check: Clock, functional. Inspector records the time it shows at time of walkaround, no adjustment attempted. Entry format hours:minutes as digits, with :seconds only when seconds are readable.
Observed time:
5:16:32
